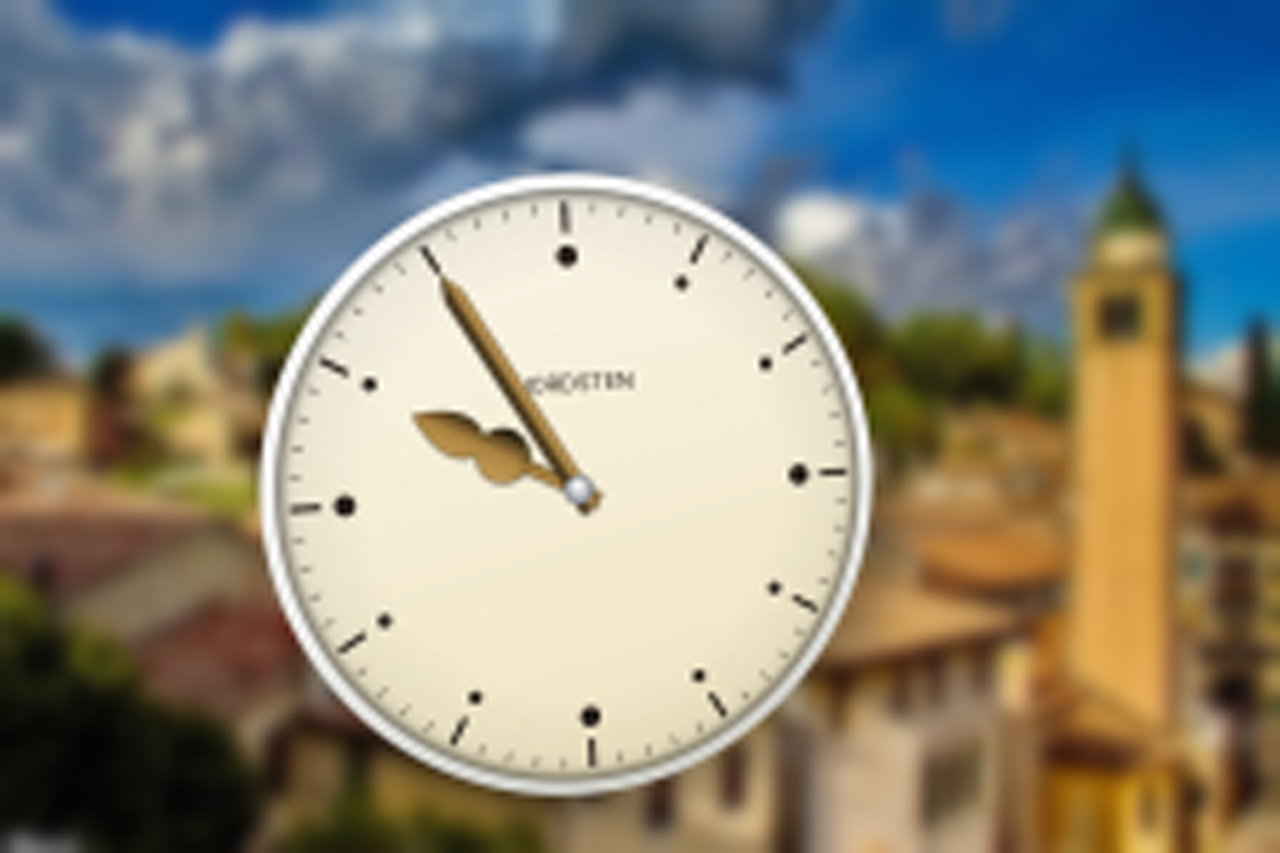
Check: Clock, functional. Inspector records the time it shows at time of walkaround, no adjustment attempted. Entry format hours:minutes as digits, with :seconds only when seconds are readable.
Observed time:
9:55
